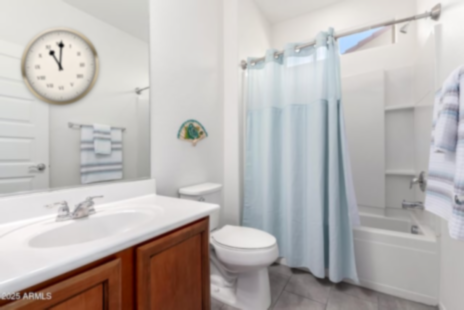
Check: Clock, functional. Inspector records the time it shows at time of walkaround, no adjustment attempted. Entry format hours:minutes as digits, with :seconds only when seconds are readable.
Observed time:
11:01
